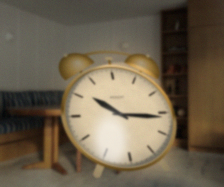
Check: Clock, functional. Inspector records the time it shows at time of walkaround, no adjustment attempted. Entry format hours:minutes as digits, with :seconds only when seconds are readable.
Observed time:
10:16
